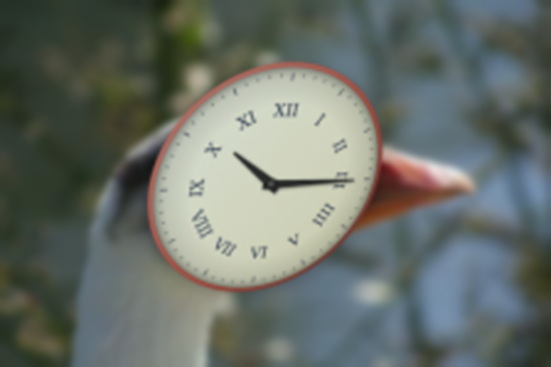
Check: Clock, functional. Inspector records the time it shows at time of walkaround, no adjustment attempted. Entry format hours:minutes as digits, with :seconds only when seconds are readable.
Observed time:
10:15
